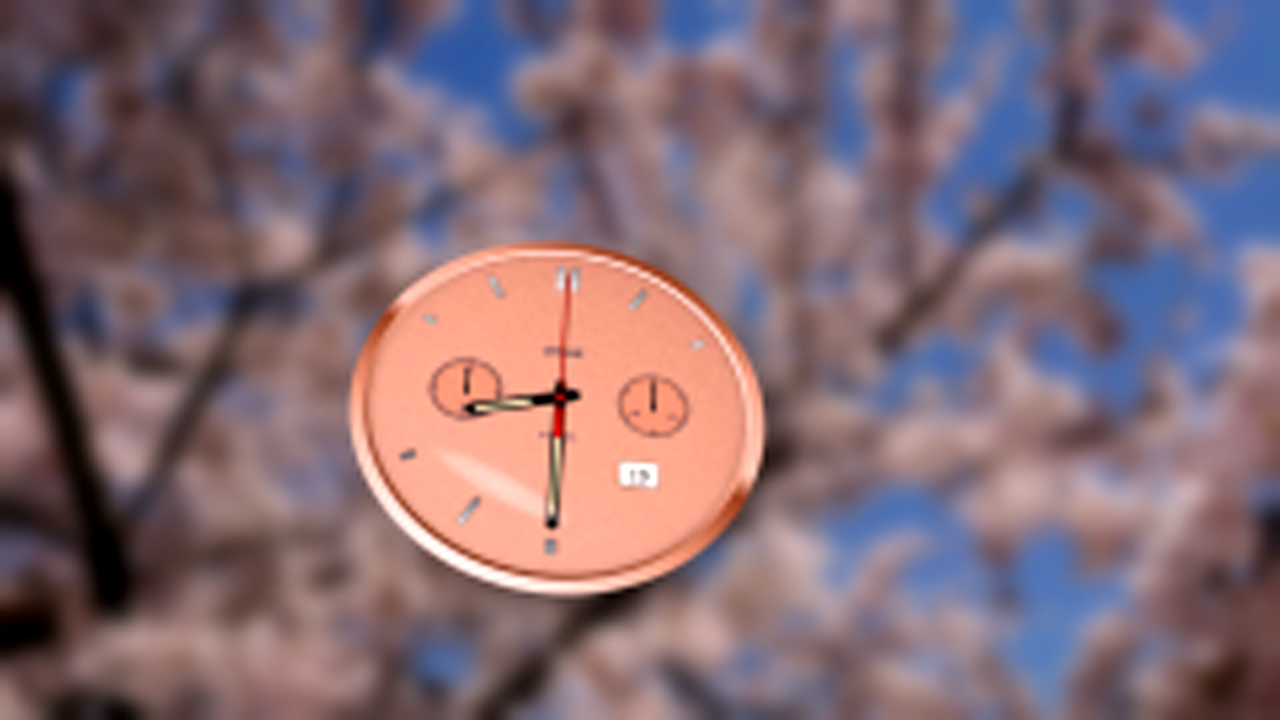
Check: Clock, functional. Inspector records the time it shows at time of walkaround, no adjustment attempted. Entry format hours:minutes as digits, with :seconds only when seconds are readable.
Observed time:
8:30
